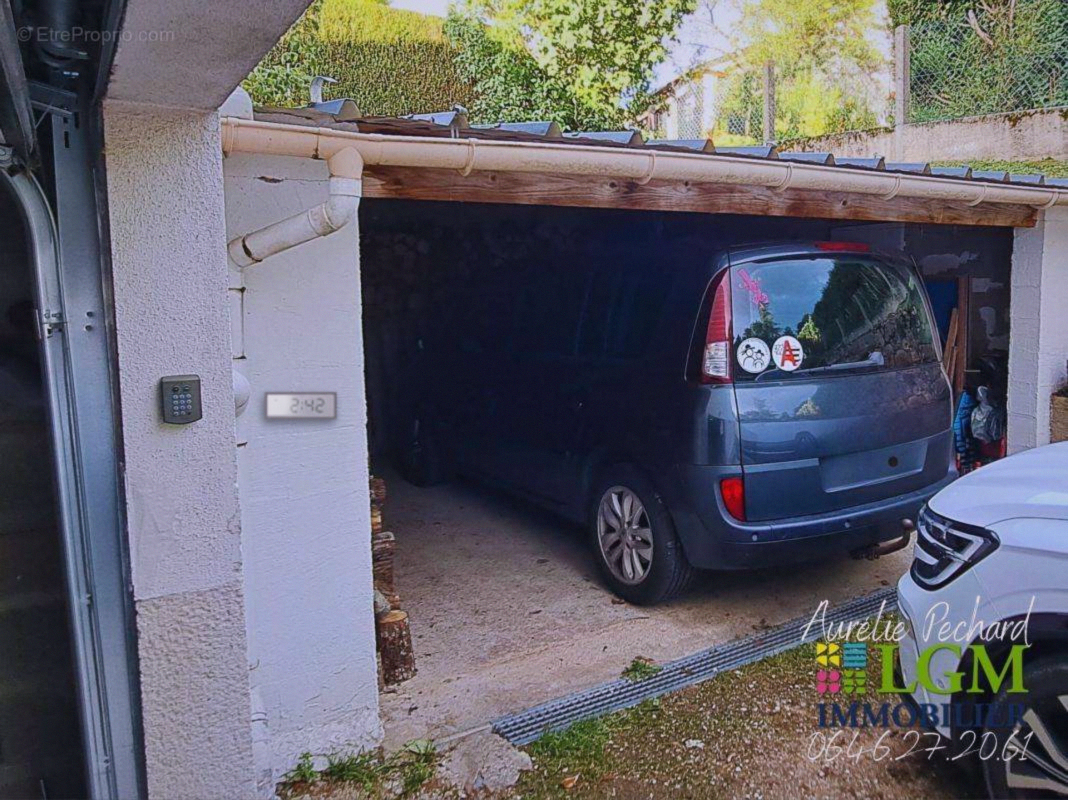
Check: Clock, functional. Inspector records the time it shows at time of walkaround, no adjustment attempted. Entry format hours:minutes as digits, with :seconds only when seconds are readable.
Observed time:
2:42
